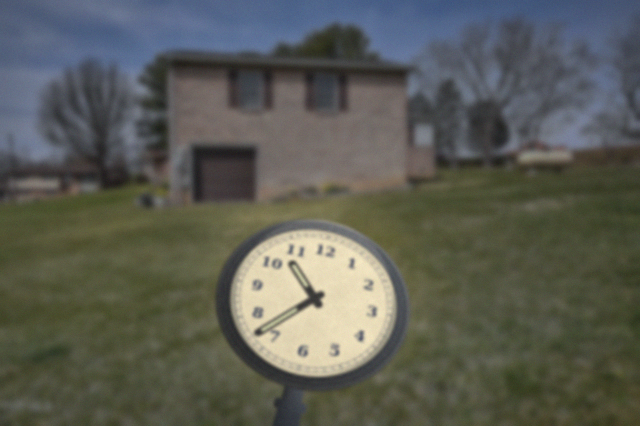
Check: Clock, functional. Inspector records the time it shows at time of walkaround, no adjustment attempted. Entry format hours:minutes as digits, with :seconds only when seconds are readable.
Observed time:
10:37
